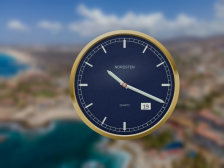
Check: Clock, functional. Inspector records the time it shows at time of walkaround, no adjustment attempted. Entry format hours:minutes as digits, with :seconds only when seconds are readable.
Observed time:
10:19
